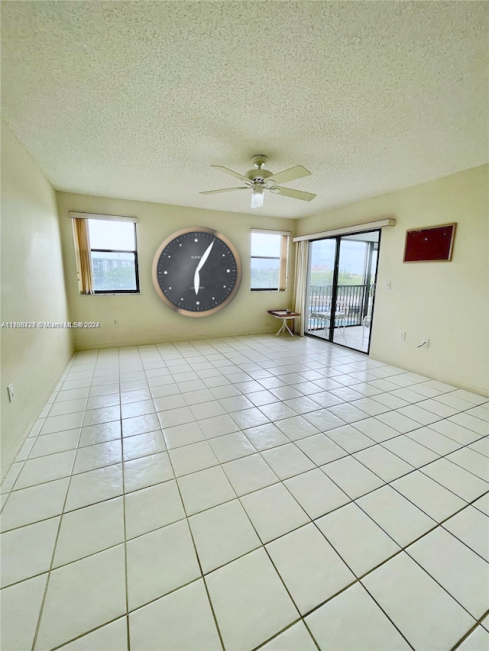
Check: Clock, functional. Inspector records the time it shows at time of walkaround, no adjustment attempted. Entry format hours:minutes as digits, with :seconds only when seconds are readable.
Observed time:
6:05
